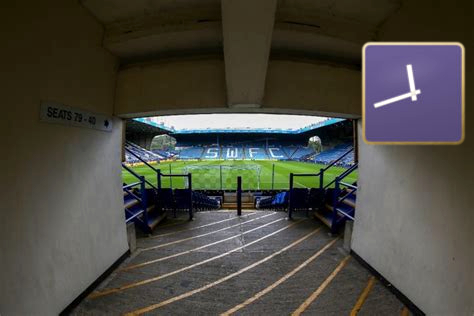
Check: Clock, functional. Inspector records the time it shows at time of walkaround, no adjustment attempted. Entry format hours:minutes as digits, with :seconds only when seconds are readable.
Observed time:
11:42
